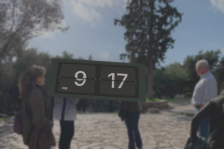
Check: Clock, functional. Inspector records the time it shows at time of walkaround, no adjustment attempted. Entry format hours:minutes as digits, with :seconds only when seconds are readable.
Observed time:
9:17
